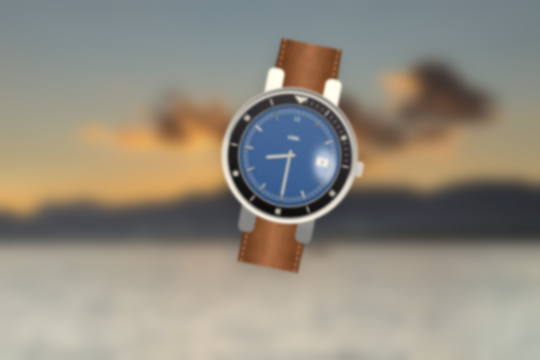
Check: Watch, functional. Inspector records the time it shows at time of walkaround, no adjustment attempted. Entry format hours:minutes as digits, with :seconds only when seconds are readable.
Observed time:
8:30
